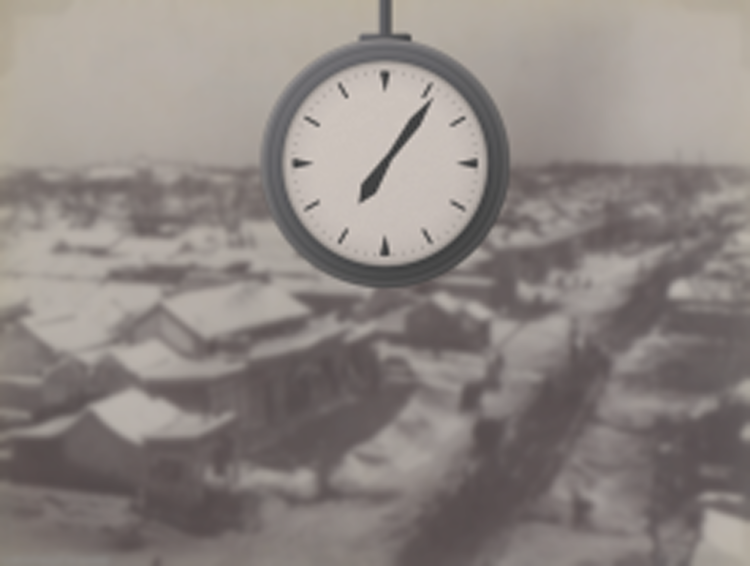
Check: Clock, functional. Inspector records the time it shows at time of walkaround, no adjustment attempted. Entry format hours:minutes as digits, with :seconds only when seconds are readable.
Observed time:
7:06
